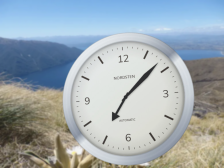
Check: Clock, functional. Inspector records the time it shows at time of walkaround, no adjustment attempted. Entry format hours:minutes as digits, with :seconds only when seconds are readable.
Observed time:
7:08
